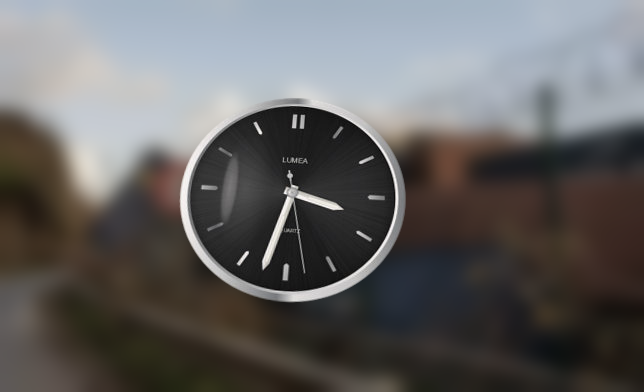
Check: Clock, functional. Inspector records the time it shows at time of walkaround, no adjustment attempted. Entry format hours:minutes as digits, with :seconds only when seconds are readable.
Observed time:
3:32:28
